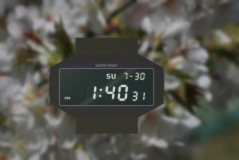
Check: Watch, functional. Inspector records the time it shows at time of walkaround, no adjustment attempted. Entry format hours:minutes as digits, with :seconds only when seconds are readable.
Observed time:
1:40:31
